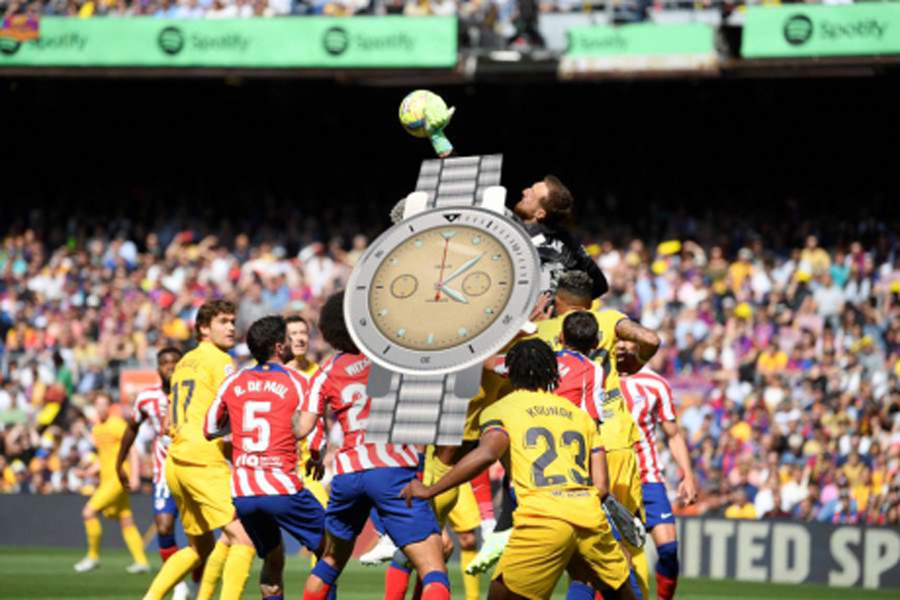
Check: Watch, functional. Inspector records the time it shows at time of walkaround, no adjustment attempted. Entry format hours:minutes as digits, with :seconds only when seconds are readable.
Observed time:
4:08
